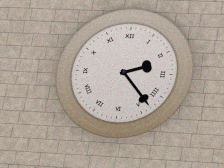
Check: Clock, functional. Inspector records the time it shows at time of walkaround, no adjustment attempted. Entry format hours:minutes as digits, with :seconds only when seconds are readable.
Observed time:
2:23
